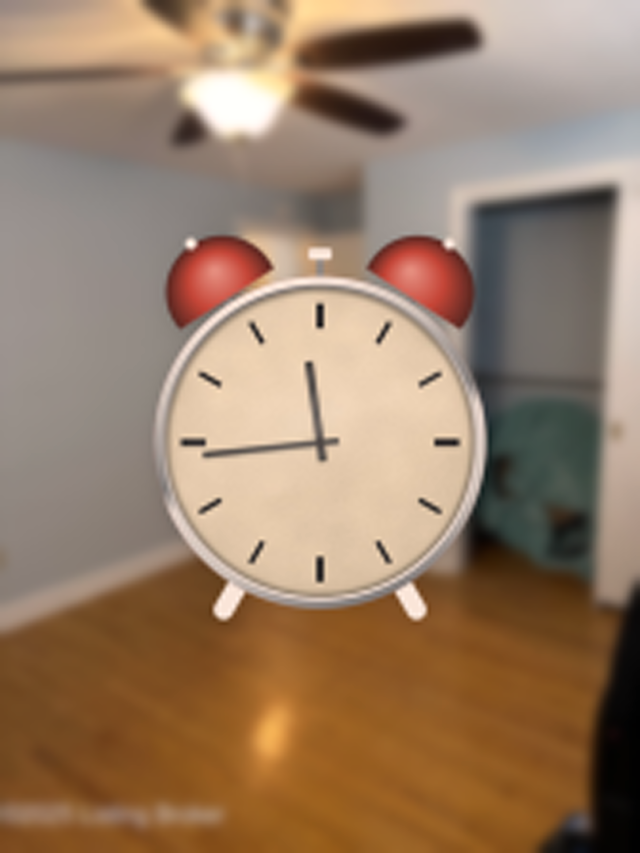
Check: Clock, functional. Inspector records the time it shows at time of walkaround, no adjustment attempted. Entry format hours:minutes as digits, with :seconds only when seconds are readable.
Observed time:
11:44
